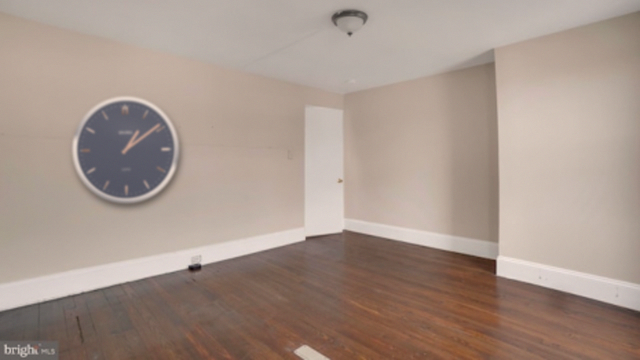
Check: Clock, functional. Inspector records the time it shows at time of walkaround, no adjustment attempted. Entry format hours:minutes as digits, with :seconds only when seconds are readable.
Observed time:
1:09
